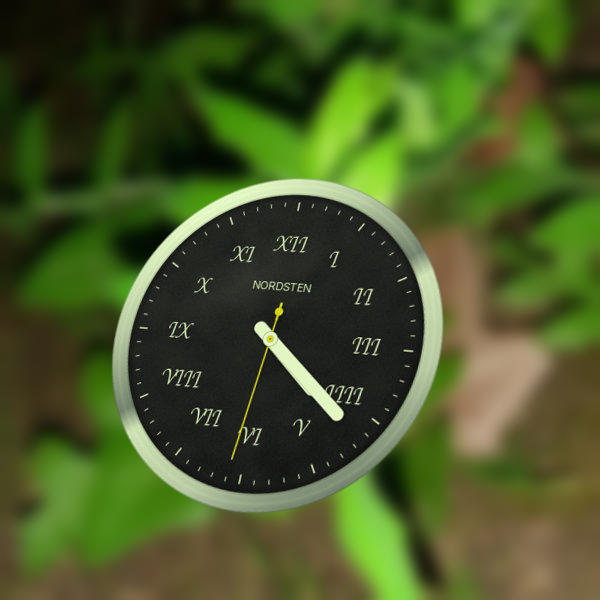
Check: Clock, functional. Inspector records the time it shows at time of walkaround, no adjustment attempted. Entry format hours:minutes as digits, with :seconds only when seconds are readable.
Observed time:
4:21:31
